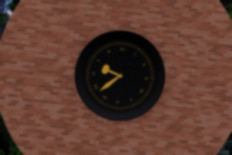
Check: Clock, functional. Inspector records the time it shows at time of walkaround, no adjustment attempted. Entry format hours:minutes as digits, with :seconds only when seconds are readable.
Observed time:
9:38
